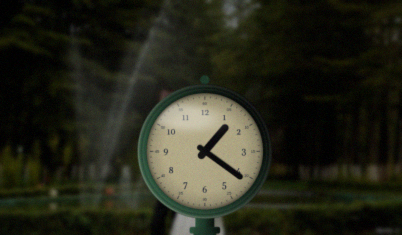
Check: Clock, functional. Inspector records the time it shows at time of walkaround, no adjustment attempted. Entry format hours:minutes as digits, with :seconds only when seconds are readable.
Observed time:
1:21
